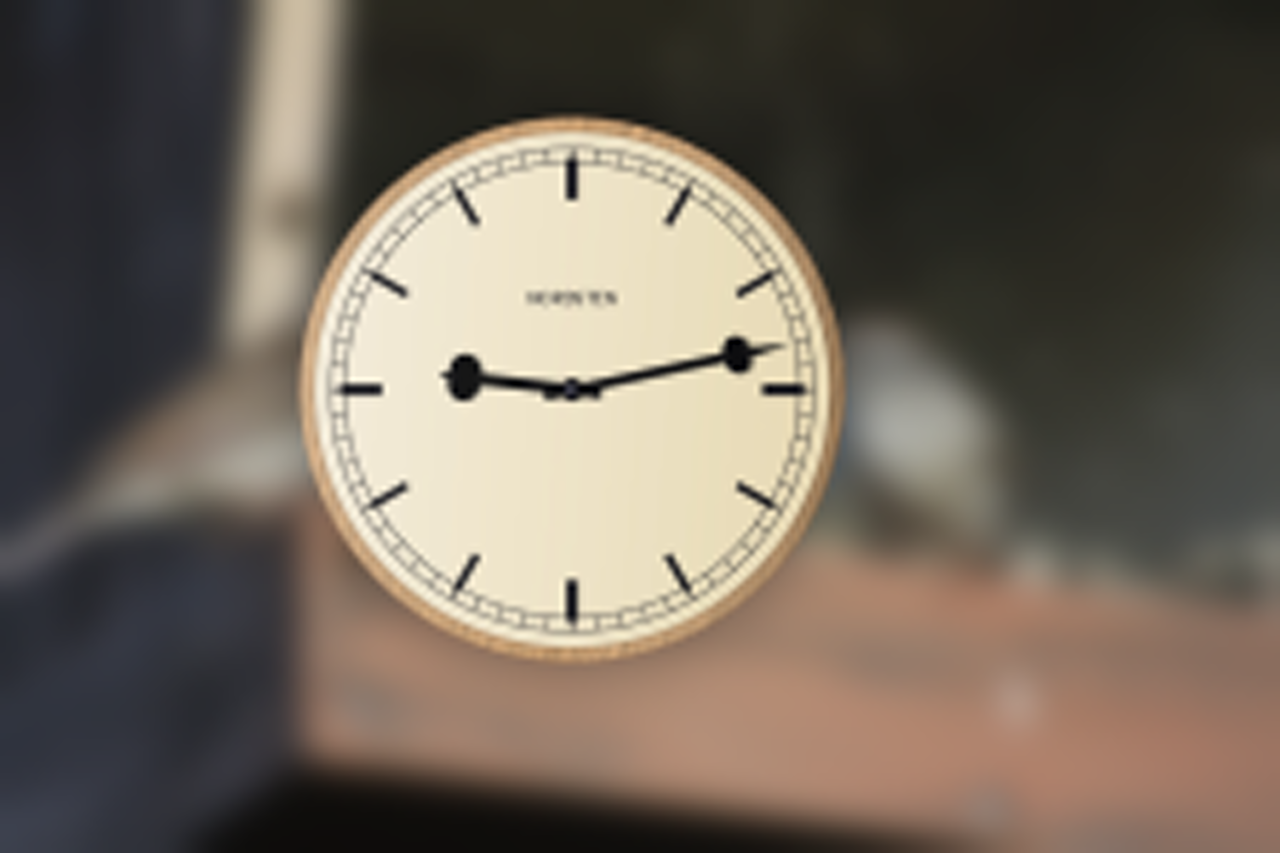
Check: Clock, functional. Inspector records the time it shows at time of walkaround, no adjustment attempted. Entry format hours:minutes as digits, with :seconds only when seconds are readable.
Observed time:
9:13
